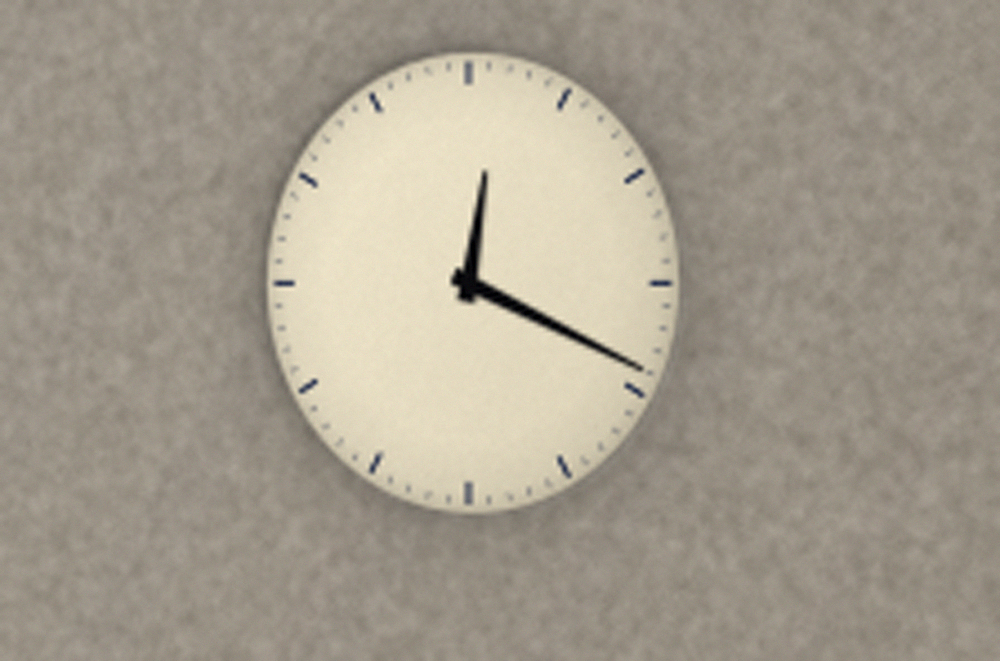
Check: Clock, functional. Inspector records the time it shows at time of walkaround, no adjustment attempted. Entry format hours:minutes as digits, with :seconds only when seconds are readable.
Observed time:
12:19
